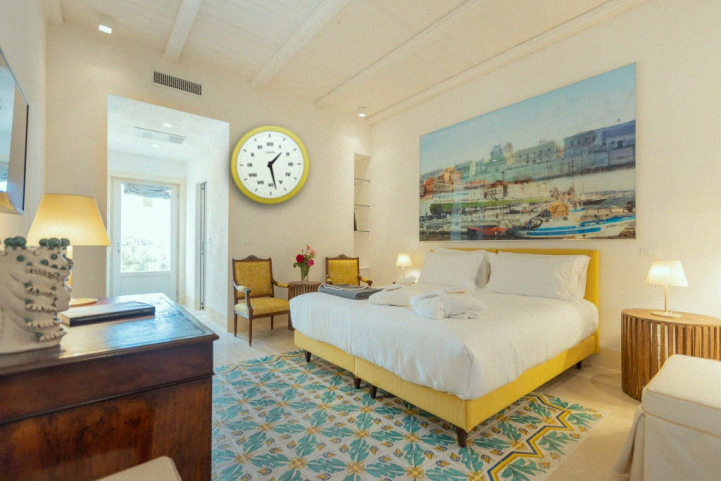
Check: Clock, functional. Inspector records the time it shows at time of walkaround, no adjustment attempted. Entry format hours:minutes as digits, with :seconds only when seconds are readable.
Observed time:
1:28
